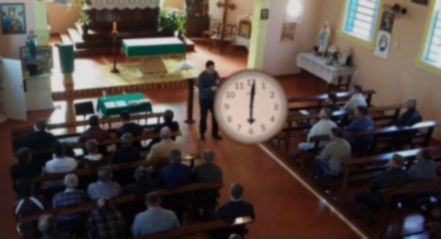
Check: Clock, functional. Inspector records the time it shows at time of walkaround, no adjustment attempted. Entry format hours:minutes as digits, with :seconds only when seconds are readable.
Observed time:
6:01
